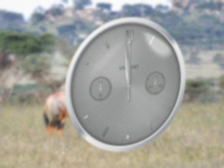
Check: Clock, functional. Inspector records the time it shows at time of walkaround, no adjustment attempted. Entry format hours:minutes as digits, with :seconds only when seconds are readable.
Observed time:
11:59
